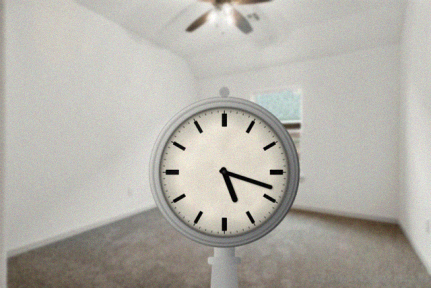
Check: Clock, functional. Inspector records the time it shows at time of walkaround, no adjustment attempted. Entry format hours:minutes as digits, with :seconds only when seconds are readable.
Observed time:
5:18
